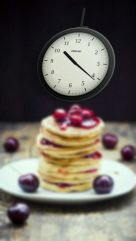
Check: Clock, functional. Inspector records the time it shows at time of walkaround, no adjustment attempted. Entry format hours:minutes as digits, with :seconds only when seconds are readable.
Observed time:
10:21
